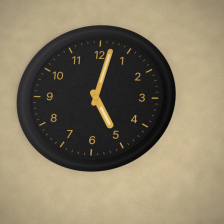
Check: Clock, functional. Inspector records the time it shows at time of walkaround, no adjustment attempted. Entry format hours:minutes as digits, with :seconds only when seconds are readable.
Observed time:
5:02
